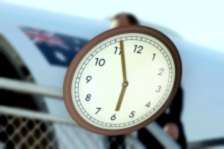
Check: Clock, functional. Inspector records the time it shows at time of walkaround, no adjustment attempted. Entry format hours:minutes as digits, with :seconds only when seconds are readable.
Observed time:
5:56
